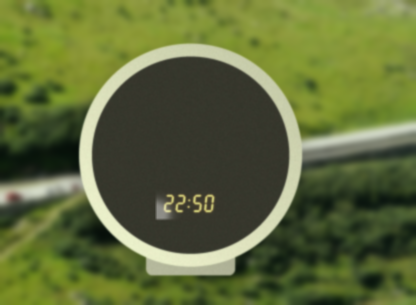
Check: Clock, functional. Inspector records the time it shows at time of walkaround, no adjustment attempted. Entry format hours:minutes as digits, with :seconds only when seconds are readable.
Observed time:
22:50
